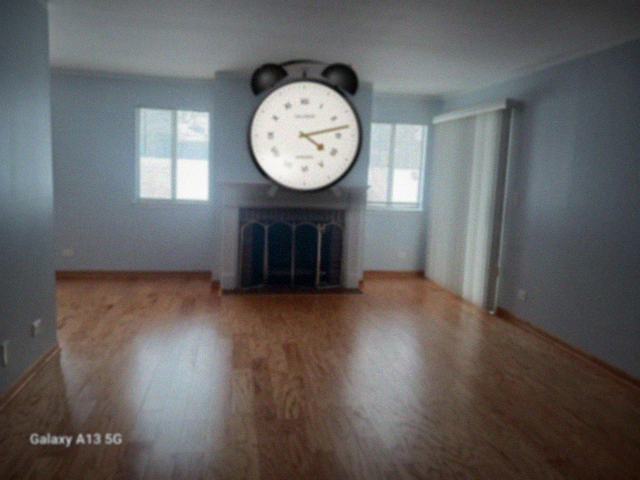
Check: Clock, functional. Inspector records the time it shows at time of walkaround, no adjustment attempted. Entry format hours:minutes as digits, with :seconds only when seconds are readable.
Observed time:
4:13
